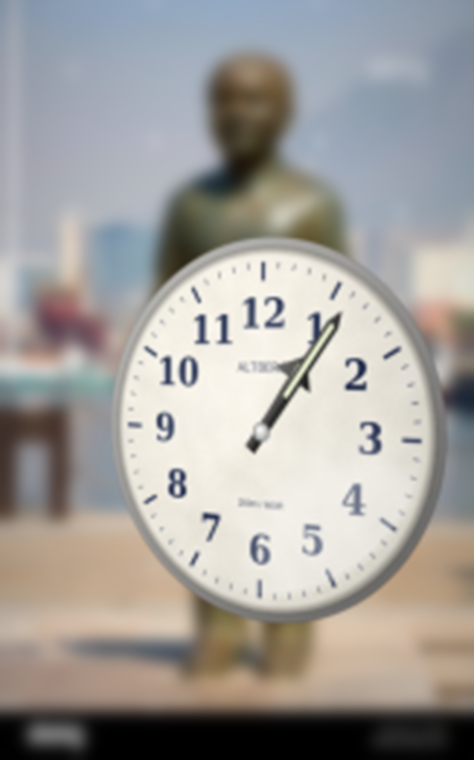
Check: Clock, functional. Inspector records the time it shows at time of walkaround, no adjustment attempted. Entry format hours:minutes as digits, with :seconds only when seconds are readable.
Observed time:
1:06
